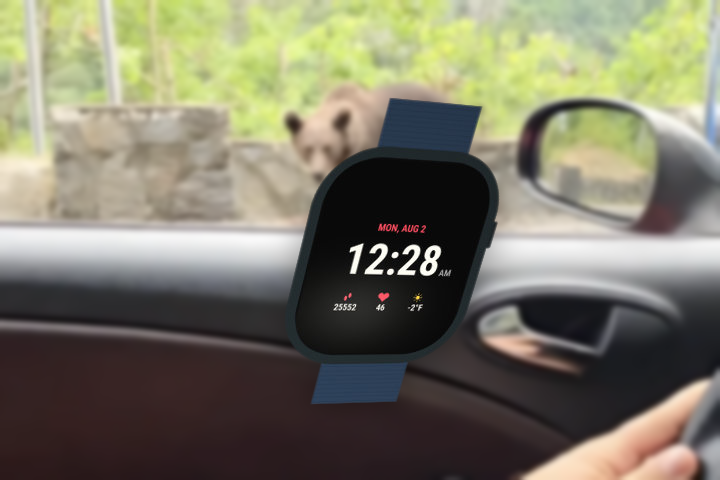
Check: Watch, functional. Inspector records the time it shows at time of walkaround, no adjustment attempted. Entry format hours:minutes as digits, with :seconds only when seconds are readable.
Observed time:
12:28
